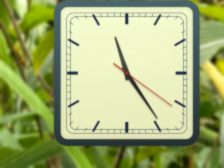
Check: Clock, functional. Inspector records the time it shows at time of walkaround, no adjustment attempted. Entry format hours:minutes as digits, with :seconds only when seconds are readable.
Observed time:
11:24:21
